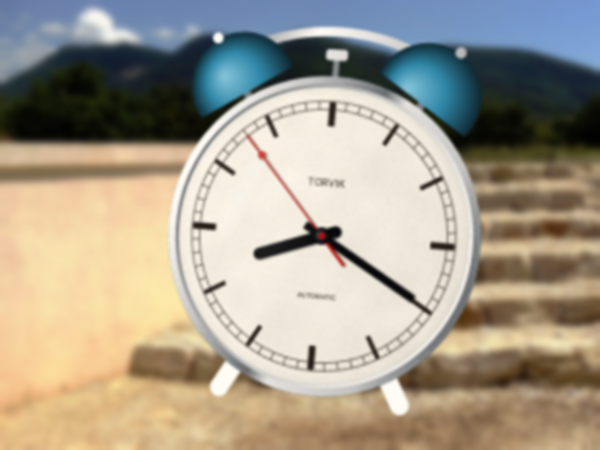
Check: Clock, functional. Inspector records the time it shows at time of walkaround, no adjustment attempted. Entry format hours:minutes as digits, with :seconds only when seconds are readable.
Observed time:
8:19:53
